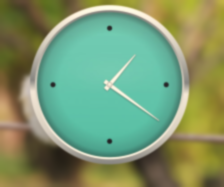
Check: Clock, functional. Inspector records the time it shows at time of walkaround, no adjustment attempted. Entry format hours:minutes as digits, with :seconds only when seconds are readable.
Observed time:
1:21
